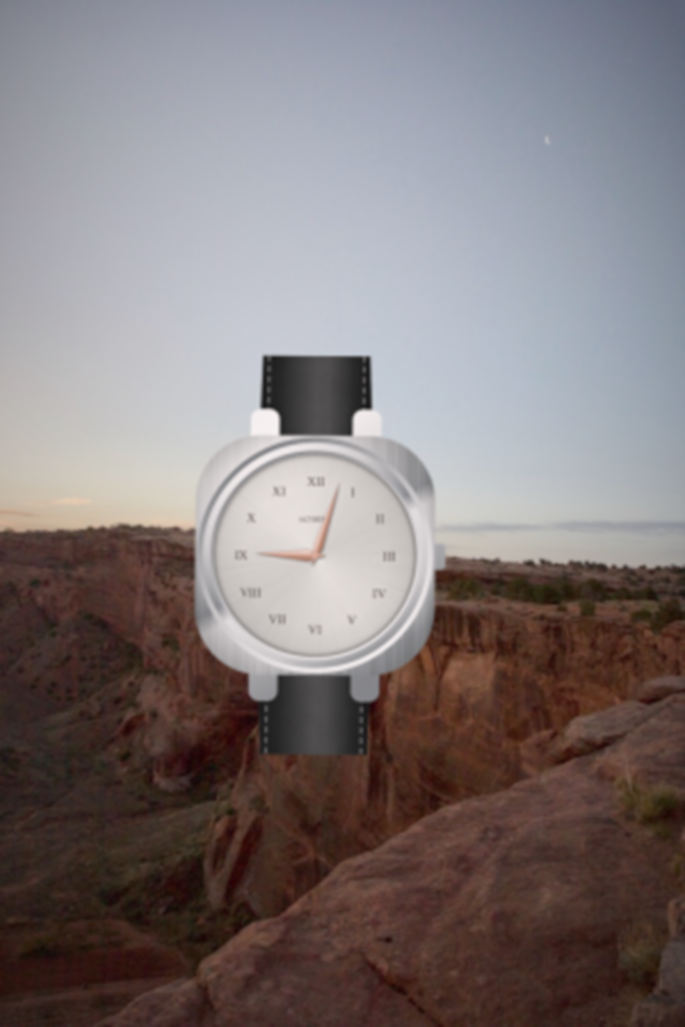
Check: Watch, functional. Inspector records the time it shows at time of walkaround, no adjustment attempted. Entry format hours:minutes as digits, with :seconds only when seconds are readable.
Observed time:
9:03
